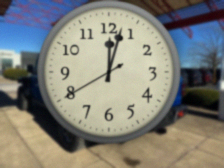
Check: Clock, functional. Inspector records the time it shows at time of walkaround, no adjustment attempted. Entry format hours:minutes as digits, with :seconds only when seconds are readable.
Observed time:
12:02:40
